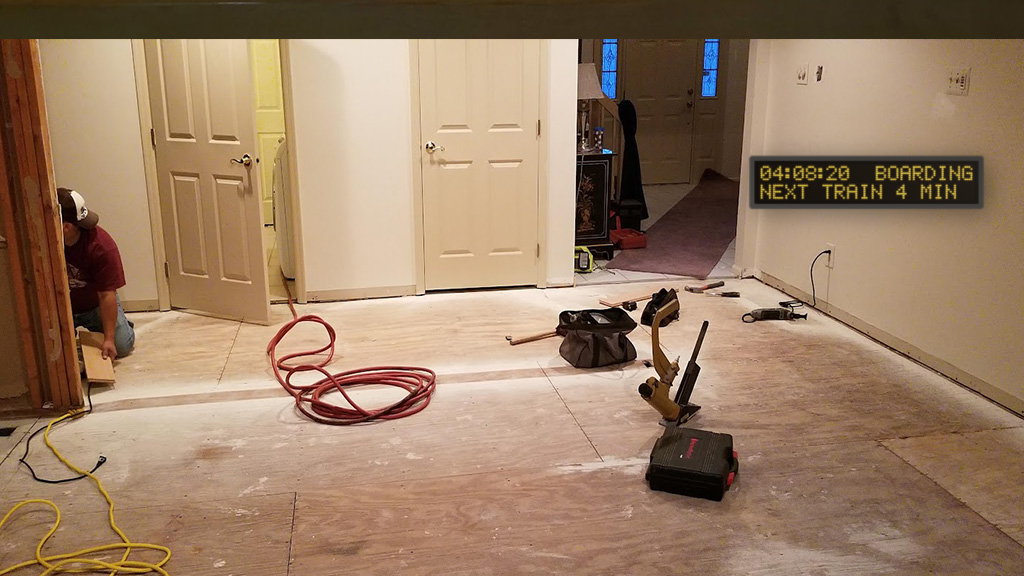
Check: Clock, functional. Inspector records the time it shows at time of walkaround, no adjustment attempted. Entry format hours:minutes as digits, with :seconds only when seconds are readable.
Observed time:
4:08:20
